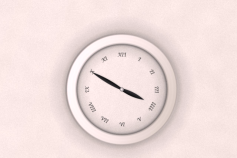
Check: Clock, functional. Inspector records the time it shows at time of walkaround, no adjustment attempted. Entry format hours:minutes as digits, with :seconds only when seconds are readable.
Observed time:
3:50
